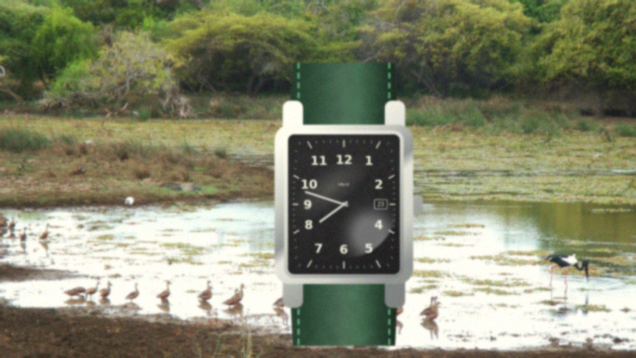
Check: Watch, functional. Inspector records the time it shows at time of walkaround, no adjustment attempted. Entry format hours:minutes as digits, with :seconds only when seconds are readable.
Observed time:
7:48
